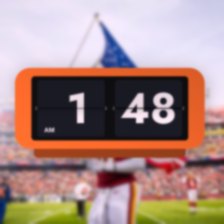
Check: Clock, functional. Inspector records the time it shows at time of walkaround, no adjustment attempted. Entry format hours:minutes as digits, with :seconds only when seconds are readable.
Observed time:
1:48
